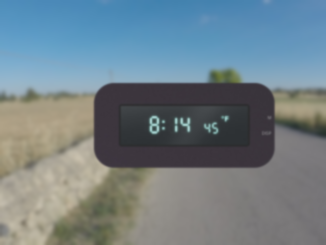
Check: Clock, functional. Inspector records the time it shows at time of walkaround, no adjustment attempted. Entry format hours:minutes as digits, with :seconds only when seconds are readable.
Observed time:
8:14
